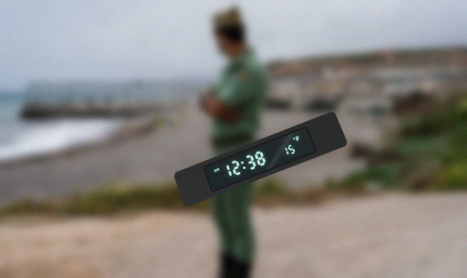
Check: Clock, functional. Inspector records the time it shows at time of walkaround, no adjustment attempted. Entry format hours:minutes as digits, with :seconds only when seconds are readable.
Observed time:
12:38
